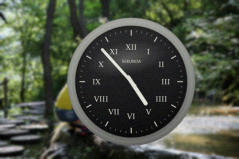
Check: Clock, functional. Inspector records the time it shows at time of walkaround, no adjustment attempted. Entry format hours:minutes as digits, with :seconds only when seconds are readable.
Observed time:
4:53
